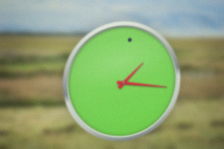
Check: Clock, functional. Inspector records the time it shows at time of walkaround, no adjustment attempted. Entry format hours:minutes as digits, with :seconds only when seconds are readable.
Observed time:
1:15
